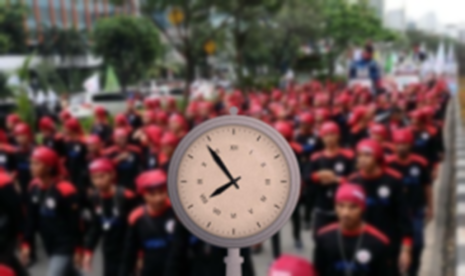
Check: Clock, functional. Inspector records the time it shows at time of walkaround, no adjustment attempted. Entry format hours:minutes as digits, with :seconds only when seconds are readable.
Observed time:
7:54
